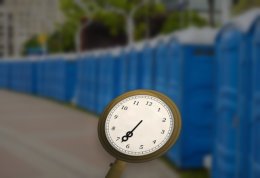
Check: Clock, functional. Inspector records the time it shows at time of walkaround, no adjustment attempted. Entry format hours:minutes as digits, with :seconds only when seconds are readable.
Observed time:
6:33
